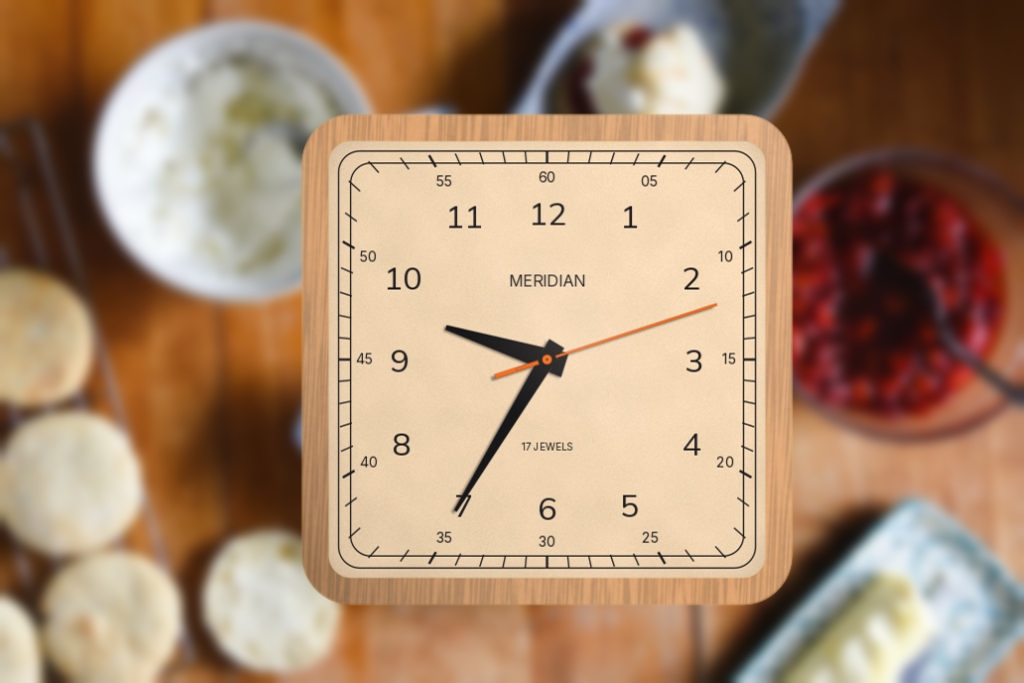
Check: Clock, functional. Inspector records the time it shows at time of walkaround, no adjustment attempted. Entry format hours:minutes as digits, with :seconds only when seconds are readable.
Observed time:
9:35:12
